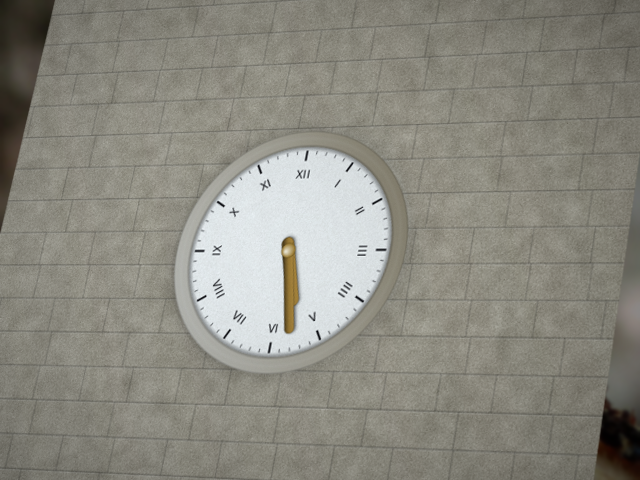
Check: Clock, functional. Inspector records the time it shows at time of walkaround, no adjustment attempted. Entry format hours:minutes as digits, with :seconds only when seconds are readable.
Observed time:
5:28
